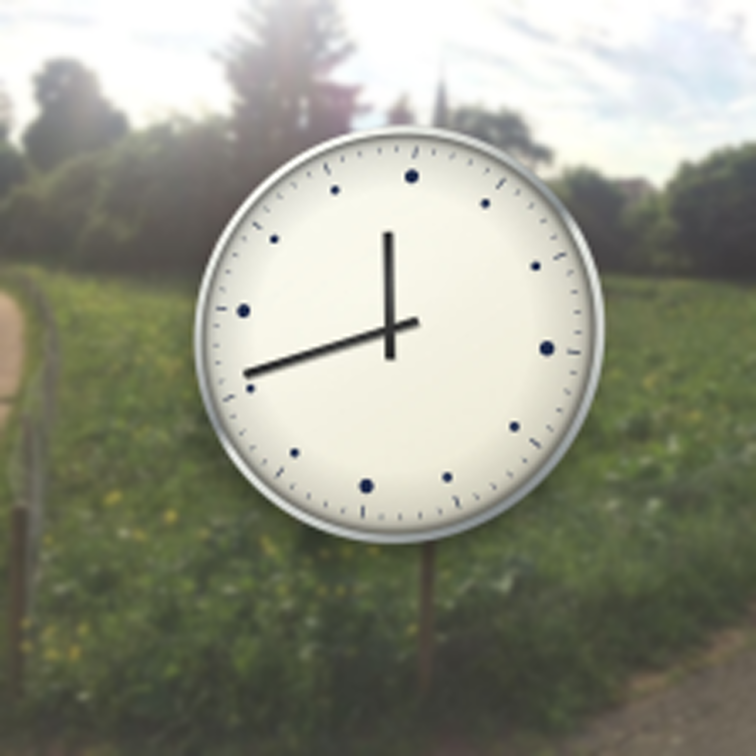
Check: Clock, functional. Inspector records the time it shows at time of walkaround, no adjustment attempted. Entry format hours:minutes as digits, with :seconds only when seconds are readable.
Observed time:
11:41
